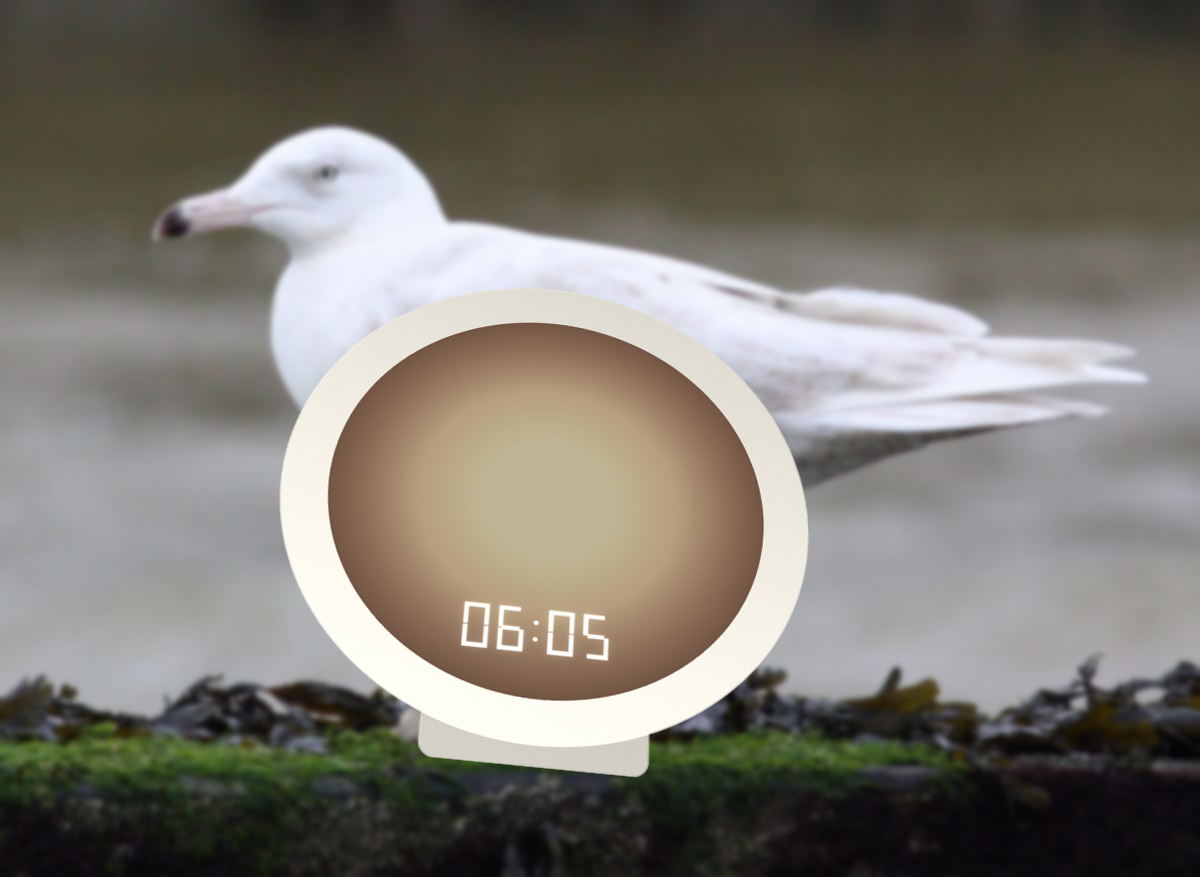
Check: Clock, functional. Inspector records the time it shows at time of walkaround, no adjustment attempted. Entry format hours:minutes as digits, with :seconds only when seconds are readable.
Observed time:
6:05
